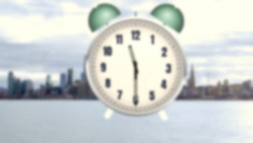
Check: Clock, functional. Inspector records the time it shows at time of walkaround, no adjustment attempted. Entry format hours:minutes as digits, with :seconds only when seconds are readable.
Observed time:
11:30
